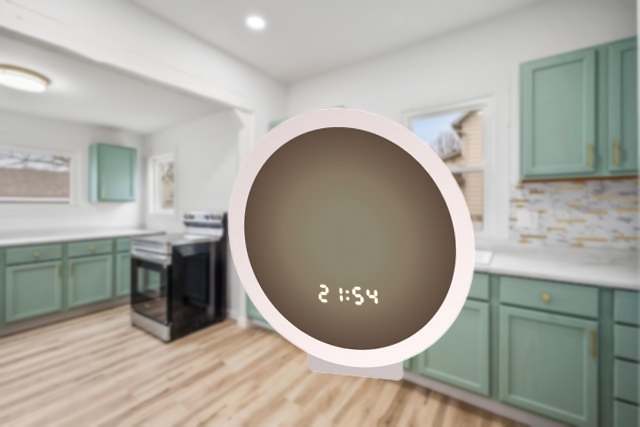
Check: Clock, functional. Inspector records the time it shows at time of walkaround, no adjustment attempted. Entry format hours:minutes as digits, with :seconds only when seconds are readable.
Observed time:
21:54
